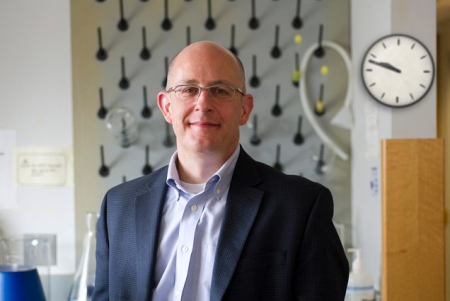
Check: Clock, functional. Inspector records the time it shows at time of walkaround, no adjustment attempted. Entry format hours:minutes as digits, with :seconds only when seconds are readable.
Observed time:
9:48
